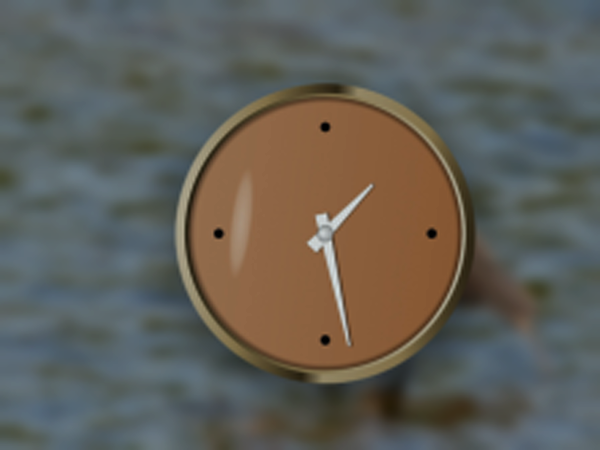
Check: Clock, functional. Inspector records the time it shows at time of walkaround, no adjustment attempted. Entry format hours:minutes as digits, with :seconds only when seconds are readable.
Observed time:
1:28
